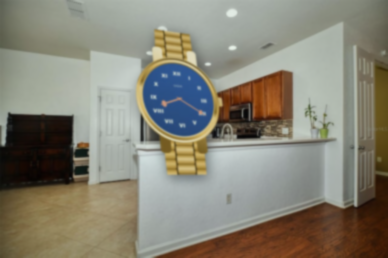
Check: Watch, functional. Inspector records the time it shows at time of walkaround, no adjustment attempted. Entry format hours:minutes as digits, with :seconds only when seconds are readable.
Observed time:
8:20
